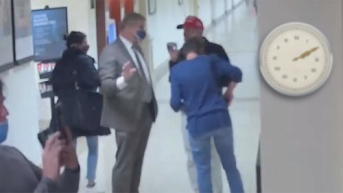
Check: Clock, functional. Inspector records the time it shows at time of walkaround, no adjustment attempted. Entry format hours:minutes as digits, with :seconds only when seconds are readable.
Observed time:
2:10
